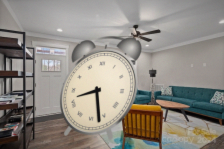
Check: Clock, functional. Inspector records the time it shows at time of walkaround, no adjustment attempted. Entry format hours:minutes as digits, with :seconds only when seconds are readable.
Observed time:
8:27
